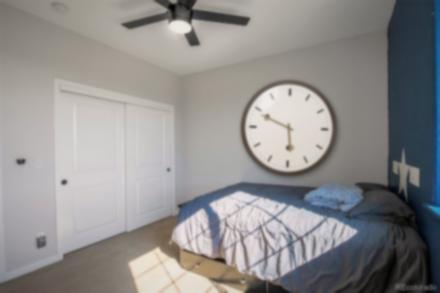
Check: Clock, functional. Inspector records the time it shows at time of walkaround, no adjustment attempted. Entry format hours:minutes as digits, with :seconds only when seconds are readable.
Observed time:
5:49
